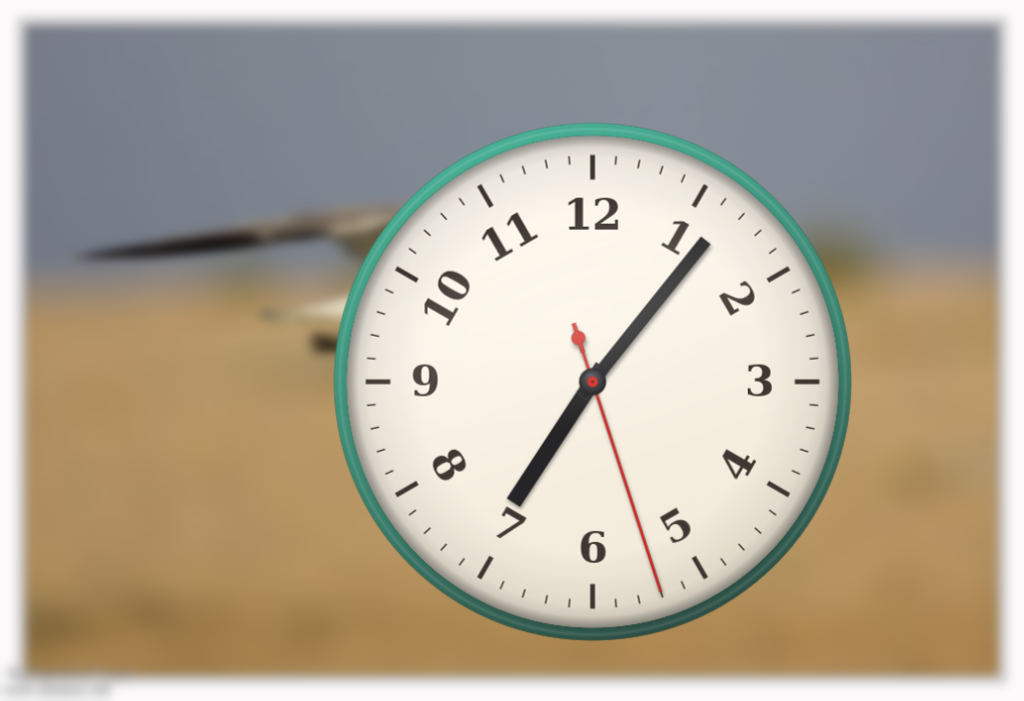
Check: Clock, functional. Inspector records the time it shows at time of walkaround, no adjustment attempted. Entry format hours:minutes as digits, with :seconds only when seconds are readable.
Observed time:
7:06:27
